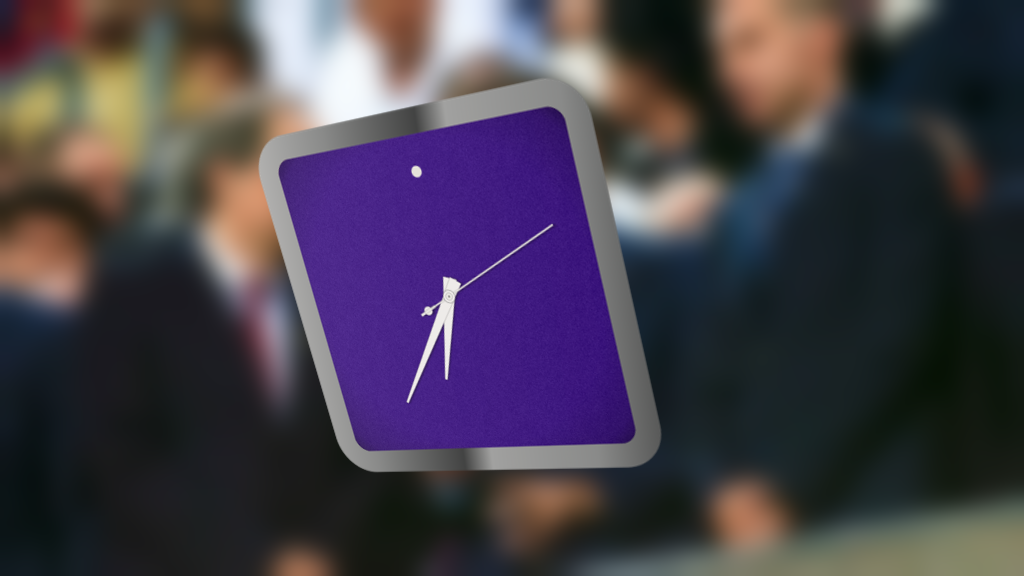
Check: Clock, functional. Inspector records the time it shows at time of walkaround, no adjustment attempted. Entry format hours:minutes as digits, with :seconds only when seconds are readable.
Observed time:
6:36:11
